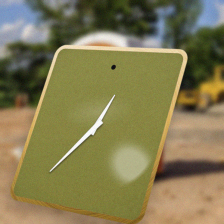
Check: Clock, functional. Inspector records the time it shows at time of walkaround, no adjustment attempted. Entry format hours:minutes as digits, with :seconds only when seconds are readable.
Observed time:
12:36
